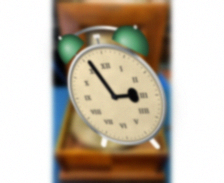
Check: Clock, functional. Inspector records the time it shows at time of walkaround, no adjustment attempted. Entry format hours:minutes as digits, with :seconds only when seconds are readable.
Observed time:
2:56
